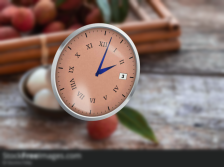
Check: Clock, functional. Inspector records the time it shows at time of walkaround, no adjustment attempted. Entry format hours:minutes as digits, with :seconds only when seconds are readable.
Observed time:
2:02
